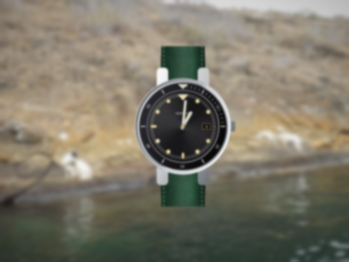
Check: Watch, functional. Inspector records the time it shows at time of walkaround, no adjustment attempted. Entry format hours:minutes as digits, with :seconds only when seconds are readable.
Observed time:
1:01
